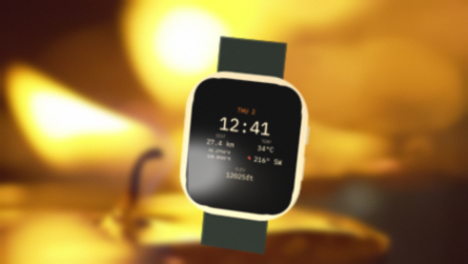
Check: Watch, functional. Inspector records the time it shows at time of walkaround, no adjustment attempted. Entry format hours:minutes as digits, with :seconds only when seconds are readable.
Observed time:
12:41
